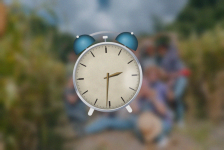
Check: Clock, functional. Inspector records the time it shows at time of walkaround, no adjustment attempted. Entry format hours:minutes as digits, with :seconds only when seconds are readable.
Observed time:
2:31
